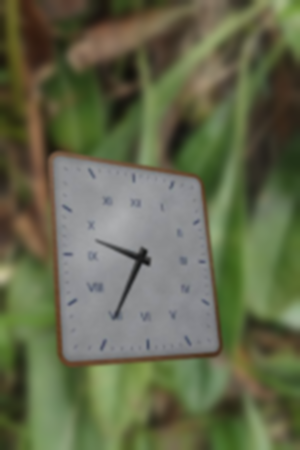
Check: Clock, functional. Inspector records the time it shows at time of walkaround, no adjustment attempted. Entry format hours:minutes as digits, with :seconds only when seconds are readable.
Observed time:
9:35
